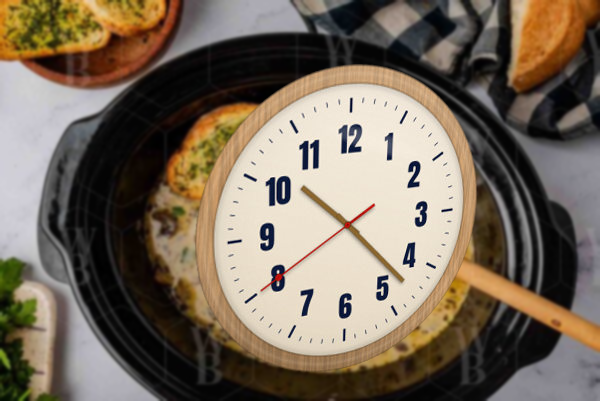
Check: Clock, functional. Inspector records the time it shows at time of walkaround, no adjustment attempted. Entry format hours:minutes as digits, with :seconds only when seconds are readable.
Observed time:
10:22:40
